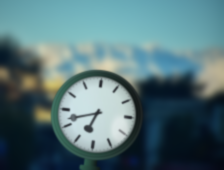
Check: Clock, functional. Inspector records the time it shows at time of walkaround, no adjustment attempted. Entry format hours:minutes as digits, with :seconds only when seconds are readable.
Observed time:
6:42
